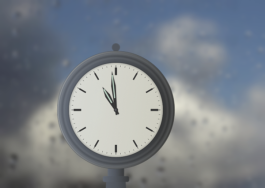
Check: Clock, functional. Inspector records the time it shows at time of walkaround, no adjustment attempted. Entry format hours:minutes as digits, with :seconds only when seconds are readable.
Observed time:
10:59
